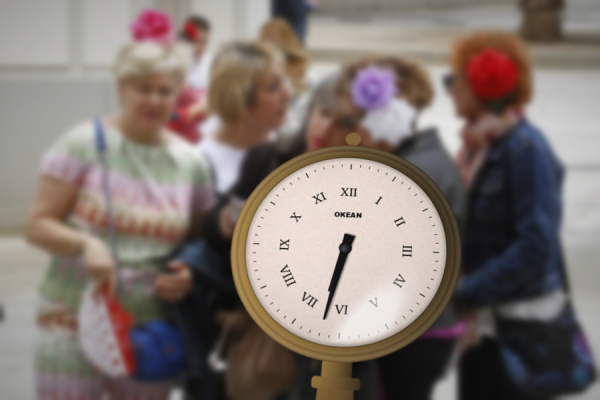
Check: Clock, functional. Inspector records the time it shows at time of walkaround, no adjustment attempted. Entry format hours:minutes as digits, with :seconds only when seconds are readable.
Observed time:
6:32
